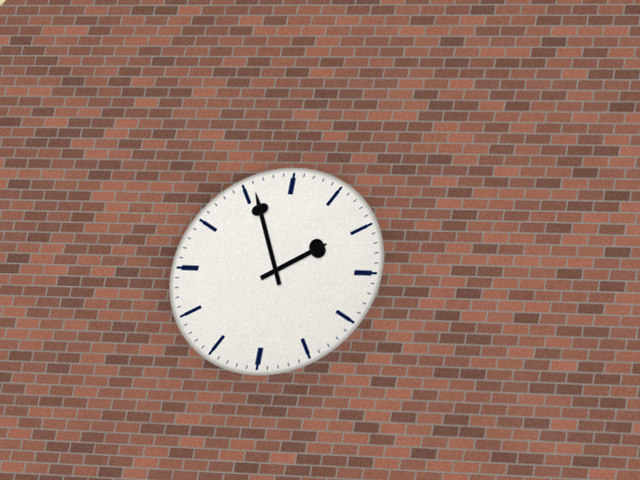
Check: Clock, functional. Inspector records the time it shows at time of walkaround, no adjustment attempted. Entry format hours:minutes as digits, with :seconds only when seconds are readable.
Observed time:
1:56
